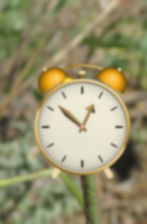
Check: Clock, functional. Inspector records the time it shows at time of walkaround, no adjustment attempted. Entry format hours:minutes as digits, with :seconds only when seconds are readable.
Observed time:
12:52
